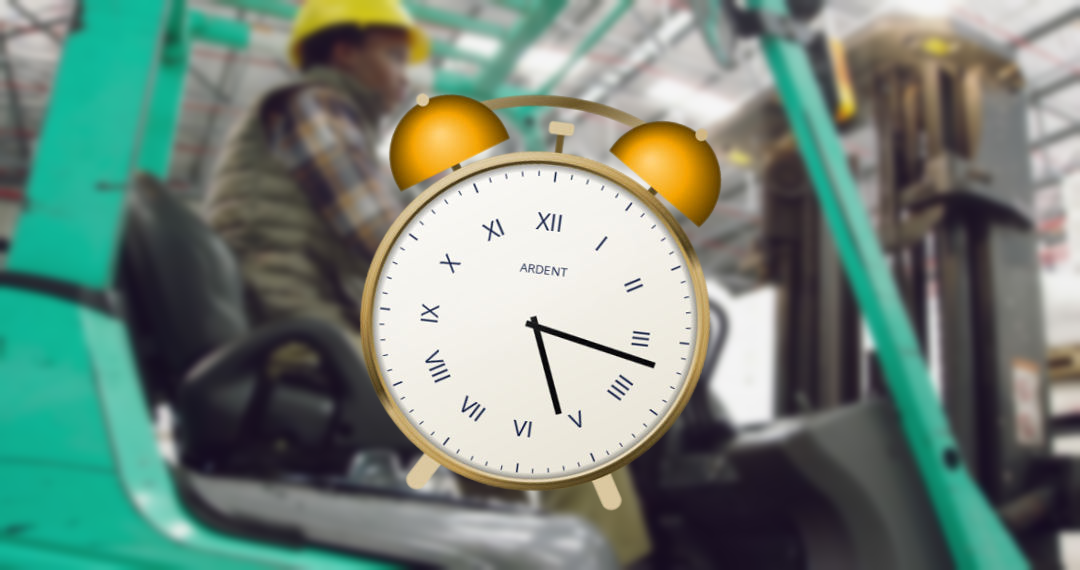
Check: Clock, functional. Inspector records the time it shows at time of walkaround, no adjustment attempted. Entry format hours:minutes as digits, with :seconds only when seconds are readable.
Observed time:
5:17
